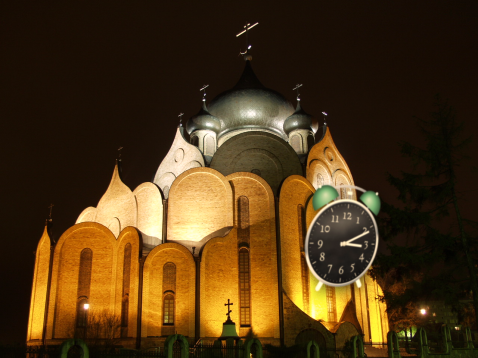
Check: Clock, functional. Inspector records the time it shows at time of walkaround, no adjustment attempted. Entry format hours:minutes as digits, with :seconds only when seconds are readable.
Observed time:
3:11
